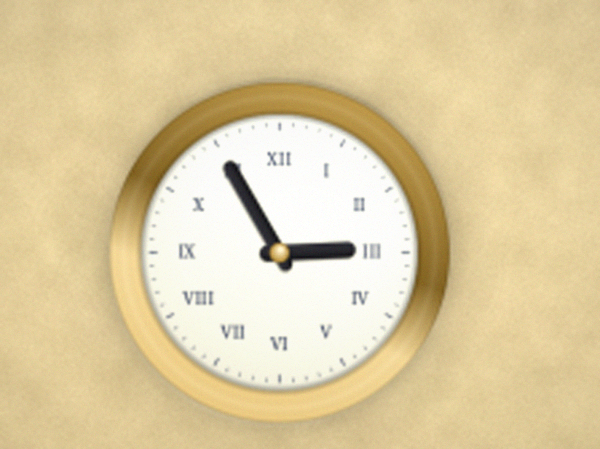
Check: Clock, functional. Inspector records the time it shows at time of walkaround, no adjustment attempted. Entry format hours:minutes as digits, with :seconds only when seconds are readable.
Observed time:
2:55
